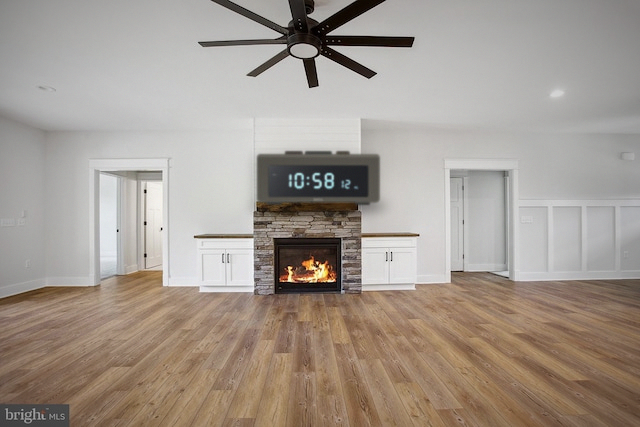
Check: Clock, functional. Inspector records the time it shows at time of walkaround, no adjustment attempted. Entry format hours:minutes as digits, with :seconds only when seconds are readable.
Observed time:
10:58
